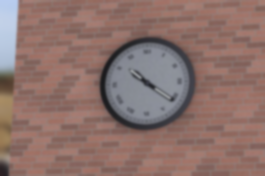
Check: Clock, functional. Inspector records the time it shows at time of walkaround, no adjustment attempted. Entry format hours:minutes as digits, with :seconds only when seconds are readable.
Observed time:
10:21
